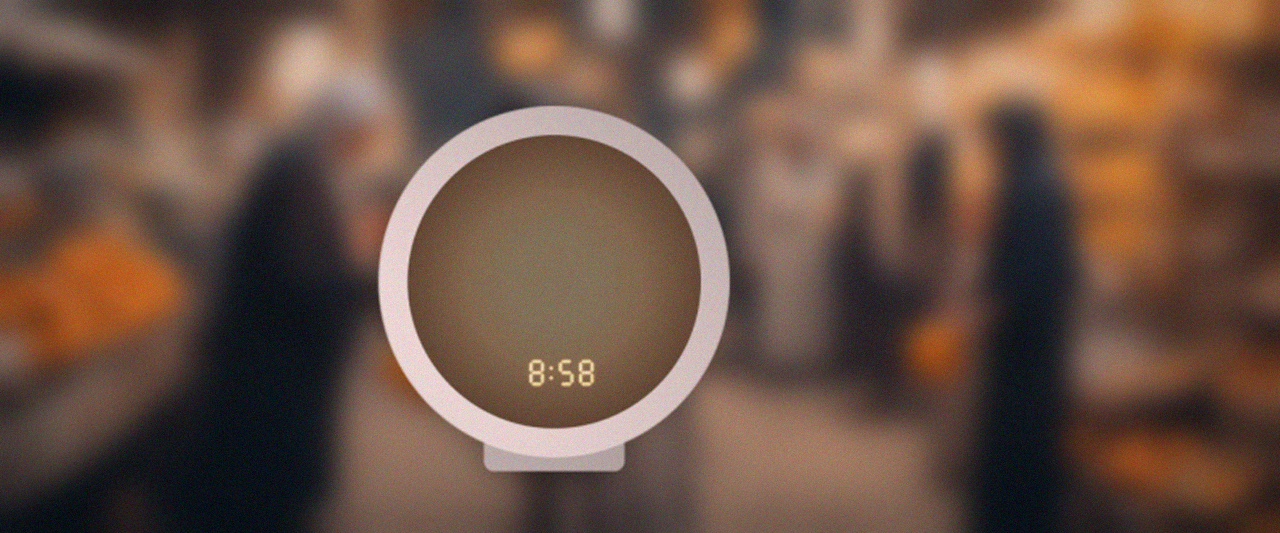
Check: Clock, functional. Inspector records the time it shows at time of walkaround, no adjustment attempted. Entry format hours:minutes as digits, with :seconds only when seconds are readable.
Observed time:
8:58
